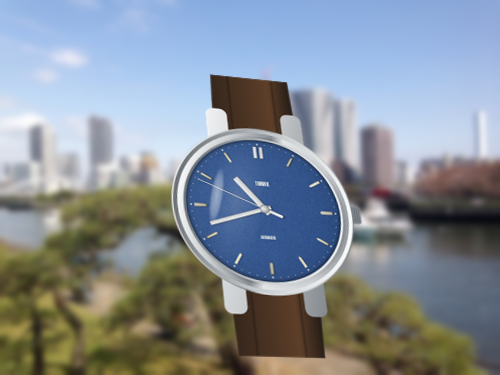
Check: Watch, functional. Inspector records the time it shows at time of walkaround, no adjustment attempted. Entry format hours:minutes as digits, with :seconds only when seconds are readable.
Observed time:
10:41:49
